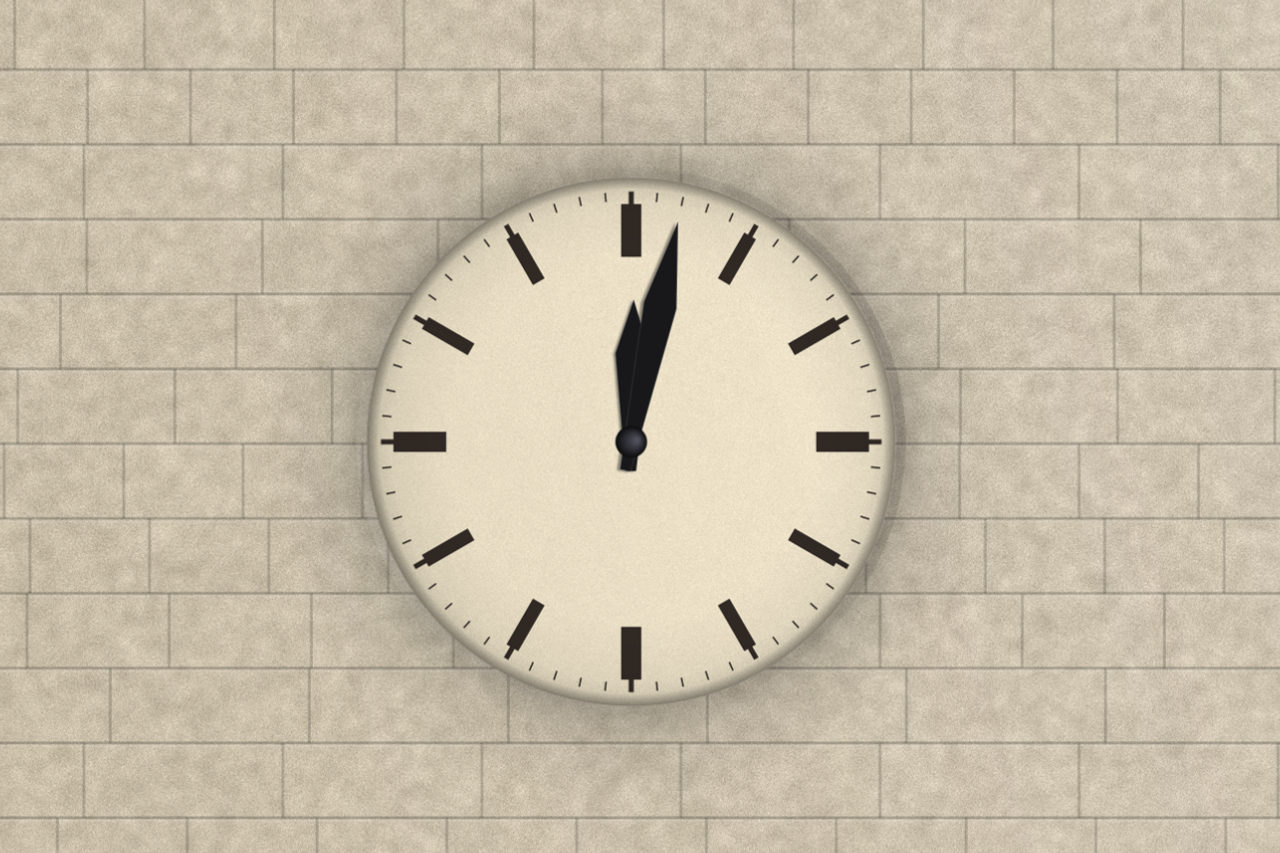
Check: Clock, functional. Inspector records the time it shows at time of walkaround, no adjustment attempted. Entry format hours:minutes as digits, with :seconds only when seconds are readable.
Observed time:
12:02
